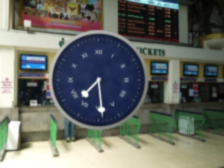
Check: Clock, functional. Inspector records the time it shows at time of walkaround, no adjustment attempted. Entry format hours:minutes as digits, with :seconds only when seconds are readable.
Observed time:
7:29
